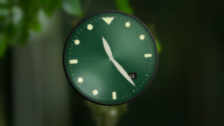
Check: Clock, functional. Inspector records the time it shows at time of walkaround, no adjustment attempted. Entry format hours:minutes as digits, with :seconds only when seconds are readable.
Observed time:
11:24
